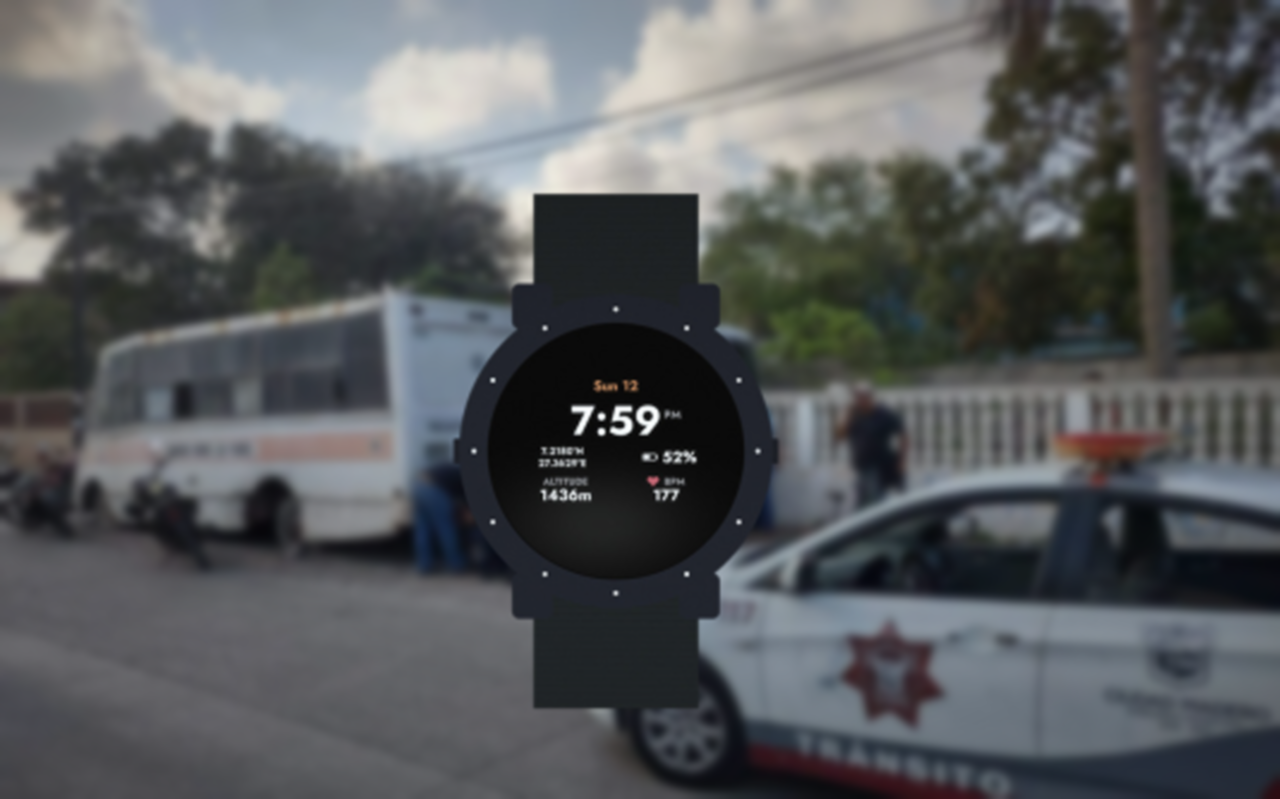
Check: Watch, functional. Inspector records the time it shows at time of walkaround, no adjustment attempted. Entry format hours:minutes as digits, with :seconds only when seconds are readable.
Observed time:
7:59
